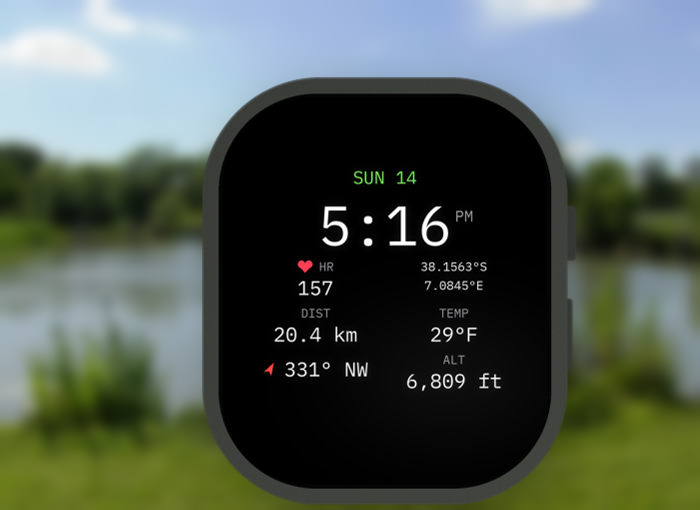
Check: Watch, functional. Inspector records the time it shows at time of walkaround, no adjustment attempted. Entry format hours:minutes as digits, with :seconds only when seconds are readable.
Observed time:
5:16
